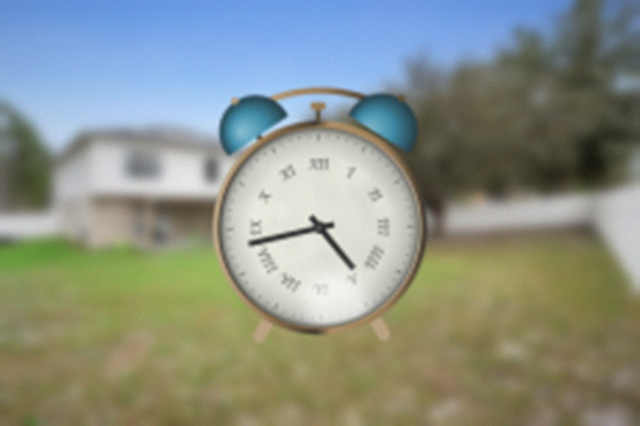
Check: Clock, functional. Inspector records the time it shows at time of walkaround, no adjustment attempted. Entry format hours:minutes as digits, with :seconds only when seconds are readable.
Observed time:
4:43
